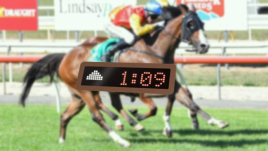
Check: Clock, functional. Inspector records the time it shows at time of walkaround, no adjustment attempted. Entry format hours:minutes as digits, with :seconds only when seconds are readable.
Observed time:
1:09
